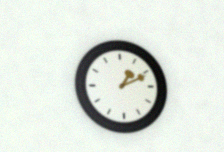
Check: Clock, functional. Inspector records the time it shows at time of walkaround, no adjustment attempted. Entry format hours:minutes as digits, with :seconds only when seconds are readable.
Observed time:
1:11
